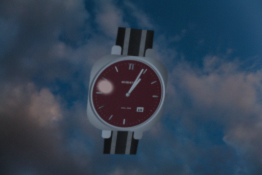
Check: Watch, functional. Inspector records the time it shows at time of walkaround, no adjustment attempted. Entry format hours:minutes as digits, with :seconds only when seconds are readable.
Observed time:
1:04
